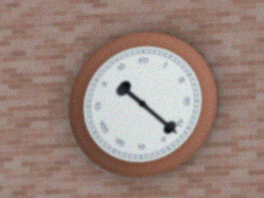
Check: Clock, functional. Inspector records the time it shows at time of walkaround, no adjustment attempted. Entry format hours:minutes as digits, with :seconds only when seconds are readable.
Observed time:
10:22
